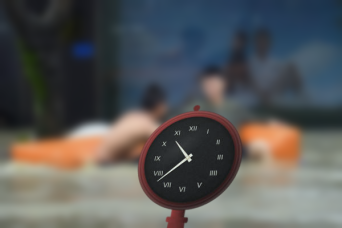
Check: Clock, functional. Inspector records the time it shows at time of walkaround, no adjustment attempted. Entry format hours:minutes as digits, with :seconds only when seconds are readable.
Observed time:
10:38
